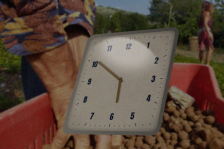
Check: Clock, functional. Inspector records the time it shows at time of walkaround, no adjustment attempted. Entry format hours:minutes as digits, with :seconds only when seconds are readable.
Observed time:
5:51
